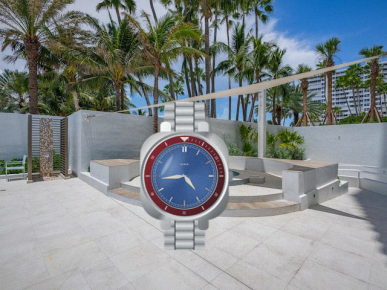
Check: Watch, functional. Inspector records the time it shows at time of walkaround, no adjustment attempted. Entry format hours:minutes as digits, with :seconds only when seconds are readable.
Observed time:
4:44
